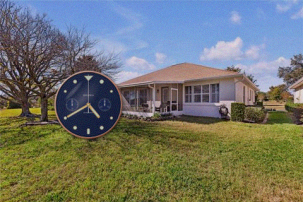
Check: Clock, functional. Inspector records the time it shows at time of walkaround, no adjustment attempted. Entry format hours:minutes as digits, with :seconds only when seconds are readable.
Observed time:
4:40
